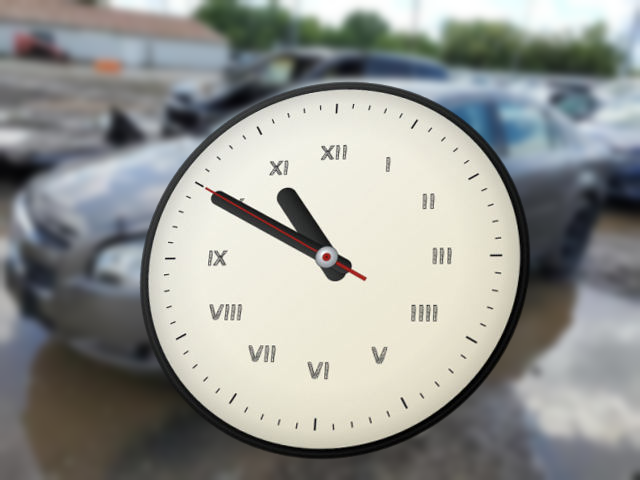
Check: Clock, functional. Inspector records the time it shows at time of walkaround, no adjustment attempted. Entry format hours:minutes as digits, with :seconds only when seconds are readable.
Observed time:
10:49:50
